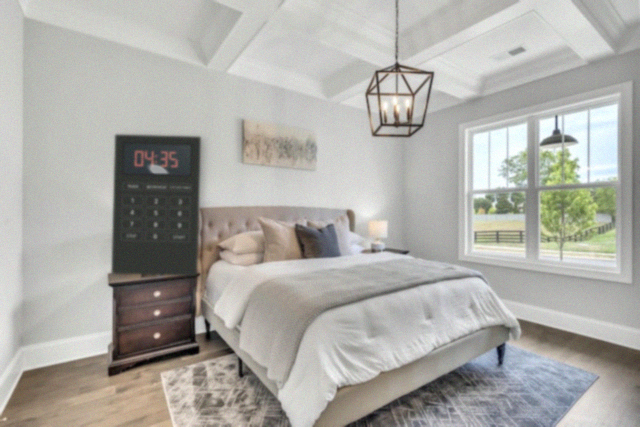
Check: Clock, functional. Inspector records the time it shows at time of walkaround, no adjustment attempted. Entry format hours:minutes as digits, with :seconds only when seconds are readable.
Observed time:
4:35
